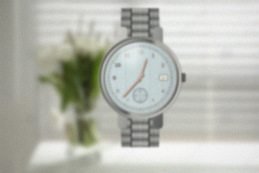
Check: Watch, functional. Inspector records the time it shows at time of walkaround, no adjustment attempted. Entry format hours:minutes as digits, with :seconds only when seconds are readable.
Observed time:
12:37
